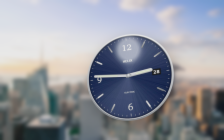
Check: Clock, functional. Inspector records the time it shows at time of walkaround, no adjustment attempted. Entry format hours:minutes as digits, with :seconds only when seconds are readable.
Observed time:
2:46
